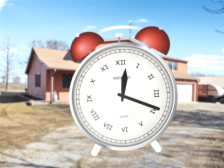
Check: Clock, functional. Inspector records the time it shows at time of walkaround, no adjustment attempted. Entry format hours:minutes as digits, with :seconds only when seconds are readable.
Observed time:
12:19
